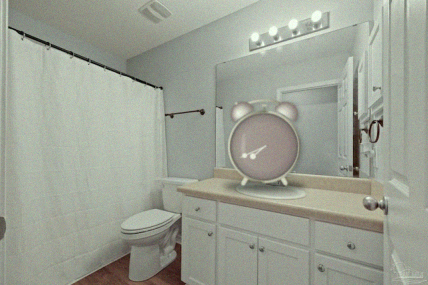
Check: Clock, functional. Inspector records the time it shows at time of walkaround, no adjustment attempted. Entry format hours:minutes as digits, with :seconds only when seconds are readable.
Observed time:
7:41
